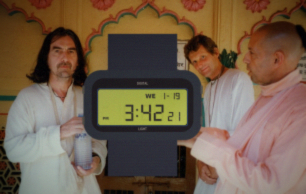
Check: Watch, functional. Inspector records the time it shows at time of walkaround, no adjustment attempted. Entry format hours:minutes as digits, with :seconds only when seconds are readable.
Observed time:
3:42:21
